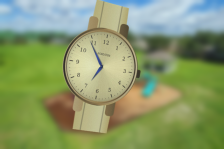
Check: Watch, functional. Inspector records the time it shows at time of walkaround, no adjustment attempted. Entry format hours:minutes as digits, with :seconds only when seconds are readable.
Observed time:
6:54
